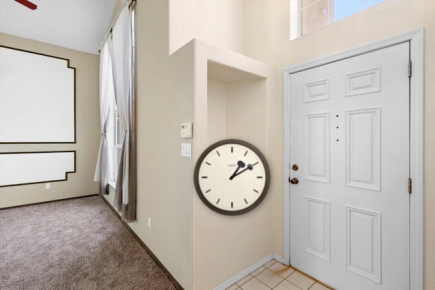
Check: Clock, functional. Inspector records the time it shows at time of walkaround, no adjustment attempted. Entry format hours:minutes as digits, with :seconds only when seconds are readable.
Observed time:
1:10
